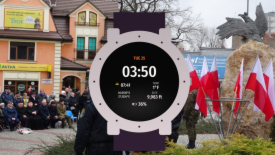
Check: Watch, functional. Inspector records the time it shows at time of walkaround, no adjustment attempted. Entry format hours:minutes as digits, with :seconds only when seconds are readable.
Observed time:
3:50
